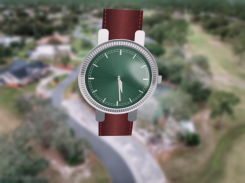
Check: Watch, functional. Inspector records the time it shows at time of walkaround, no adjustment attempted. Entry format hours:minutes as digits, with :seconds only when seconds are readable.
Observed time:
5:29
